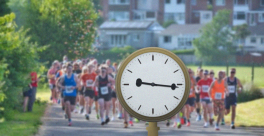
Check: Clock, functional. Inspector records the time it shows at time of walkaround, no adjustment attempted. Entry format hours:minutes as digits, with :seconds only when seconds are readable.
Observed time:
9:16
